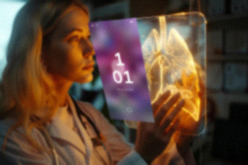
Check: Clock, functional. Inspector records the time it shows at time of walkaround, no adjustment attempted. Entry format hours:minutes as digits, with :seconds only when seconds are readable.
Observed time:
1:01
